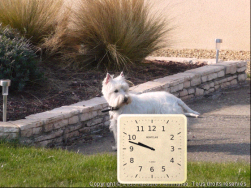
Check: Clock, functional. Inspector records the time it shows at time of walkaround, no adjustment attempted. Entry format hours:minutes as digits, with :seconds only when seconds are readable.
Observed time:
9:48
